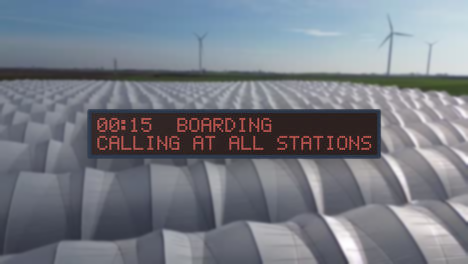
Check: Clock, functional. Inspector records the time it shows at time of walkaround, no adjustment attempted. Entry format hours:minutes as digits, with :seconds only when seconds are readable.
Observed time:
0:15
